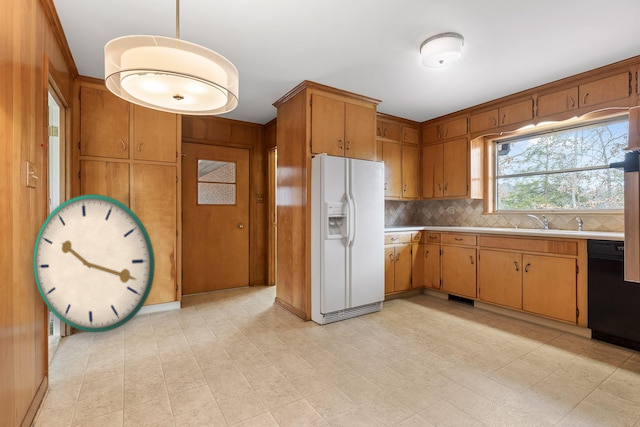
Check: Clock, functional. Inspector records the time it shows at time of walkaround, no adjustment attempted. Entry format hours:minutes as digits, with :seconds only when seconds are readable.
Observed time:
10:18
